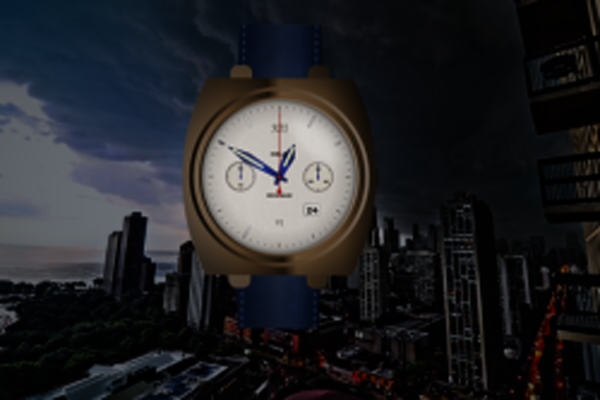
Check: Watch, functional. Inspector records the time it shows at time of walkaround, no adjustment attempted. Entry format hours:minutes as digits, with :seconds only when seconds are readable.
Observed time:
12:50
